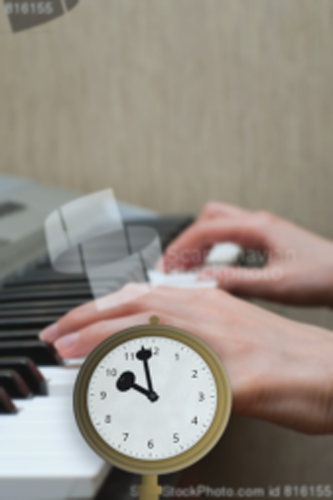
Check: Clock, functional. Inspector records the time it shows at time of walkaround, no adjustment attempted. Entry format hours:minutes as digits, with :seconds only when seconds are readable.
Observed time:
9:58
